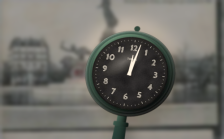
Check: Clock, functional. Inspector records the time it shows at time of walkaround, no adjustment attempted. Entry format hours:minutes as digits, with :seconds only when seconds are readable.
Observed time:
12:02
